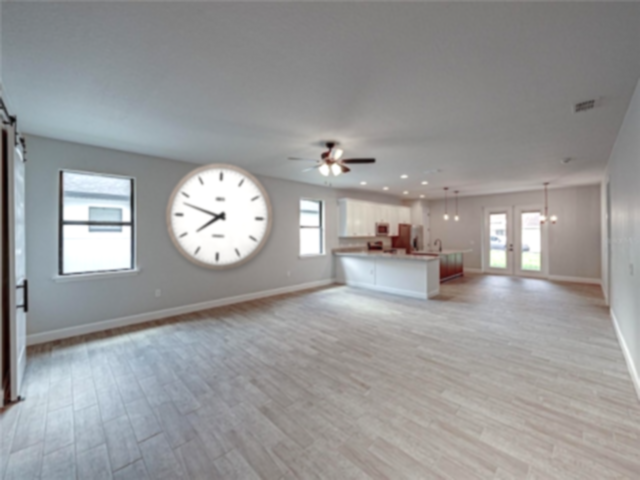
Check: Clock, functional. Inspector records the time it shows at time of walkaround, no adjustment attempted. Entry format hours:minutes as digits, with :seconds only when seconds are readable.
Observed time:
7:48
